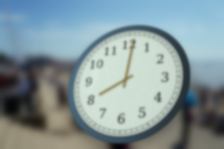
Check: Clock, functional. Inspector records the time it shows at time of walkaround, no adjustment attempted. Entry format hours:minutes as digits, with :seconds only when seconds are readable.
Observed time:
8:01
